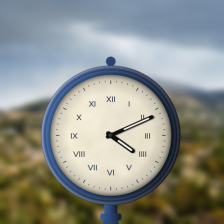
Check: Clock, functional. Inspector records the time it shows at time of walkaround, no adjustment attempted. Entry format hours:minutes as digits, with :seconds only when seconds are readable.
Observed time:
4:11
